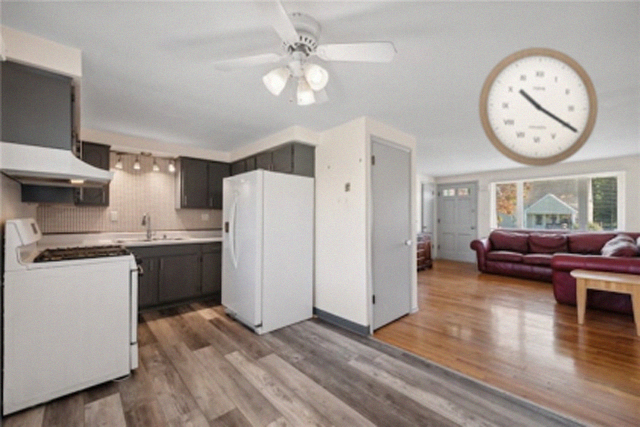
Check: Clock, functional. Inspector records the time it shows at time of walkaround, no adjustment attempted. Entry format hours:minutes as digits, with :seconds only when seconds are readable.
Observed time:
10:20
